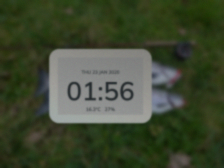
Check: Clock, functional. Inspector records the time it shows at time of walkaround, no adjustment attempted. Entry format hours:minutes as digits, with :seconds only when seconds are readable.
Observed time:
1:56
